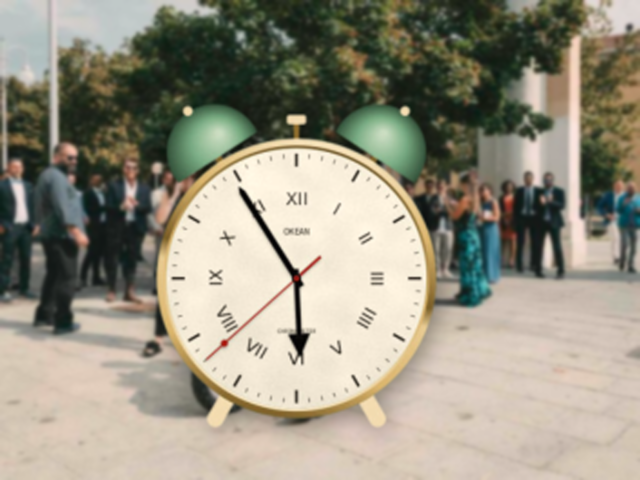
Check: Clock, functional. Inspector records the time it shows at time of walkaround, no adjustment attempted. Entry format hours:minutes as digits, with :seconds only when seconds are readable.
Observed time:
5:54:38
